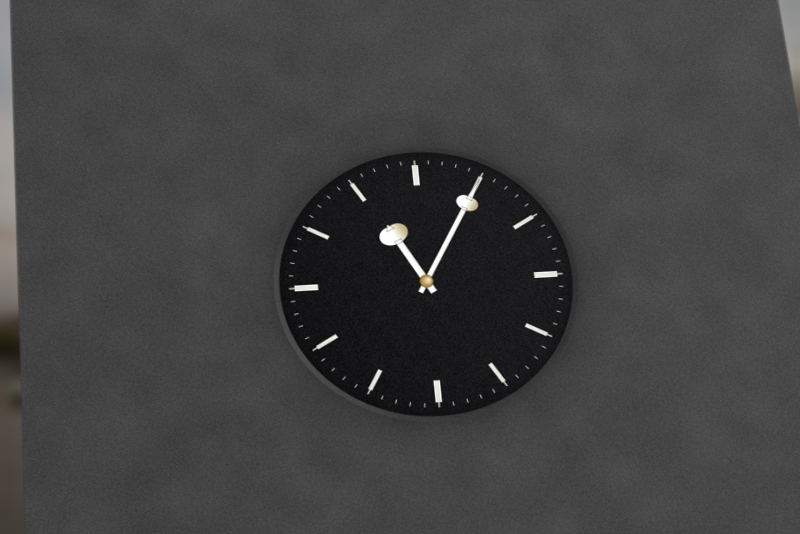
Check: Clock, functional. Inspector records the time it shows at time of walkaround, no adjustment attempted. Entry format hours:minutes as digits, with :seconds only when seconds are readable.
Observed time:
11:05
